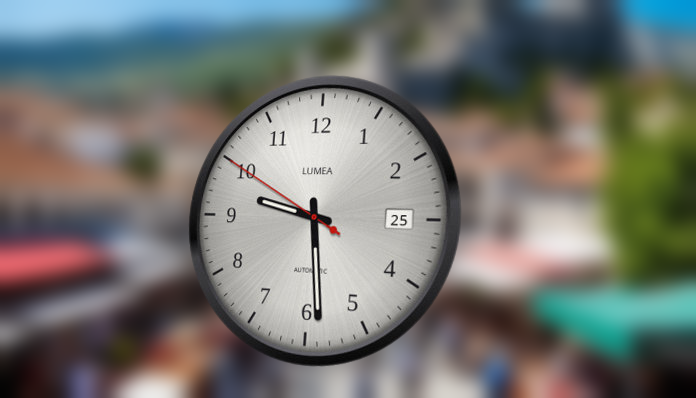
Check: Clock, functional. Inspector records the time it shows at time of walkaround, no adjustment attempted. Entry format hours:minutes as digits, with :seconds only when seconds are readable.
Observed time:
9:28:50
